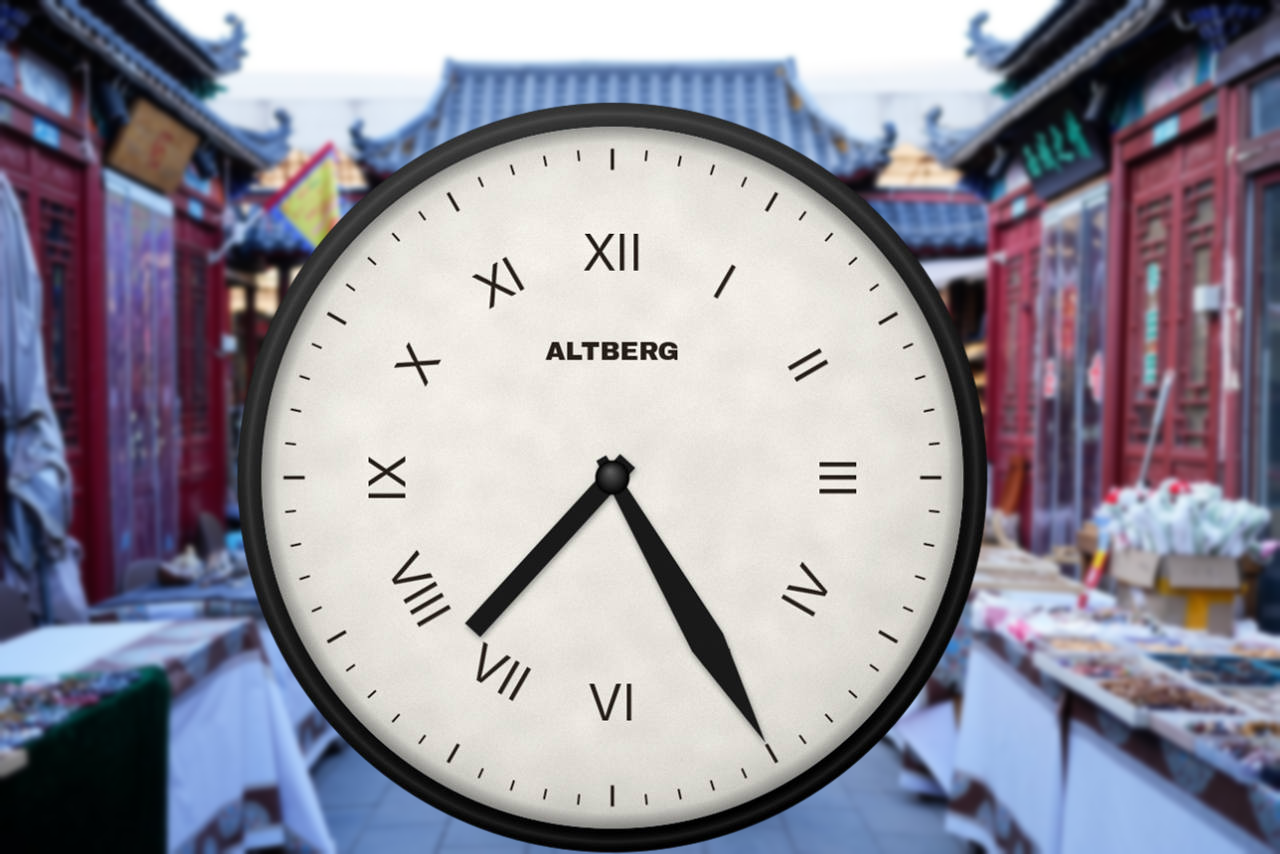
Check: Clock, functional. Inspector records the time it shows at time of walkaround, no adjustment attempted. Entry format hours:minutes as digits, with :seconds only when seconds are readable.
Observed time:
7:25
